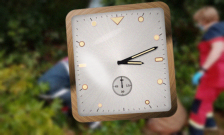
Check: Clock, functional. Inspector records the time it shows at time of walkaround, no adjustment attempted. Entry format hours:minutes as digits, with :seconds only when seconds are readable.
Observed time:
3:12
